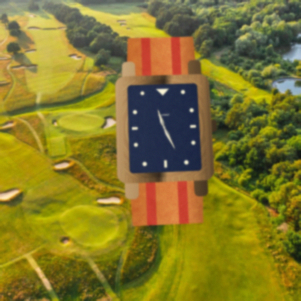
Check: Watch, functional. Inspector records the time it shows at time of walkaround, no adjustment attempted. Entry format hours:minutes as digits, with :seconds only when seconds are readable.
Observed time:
11:26
